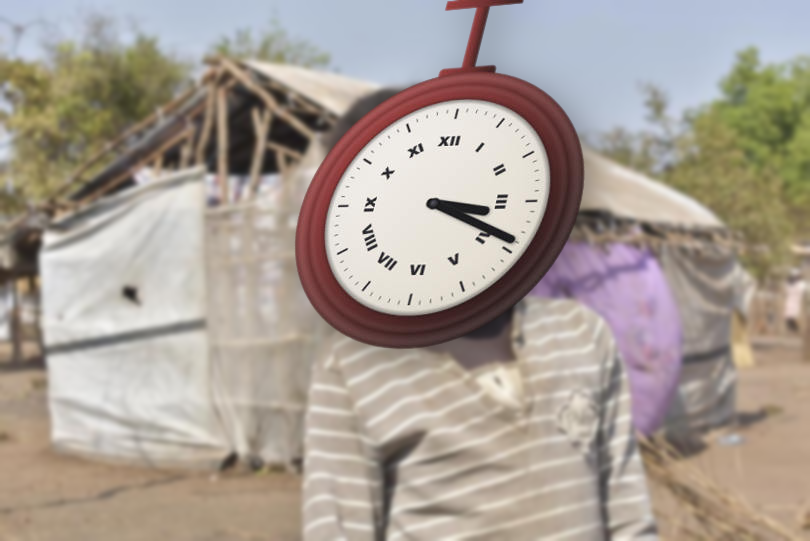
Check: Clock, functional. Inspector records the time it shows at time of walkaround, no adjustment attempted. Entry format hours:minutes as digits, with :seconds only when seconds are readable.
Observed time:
3:19
